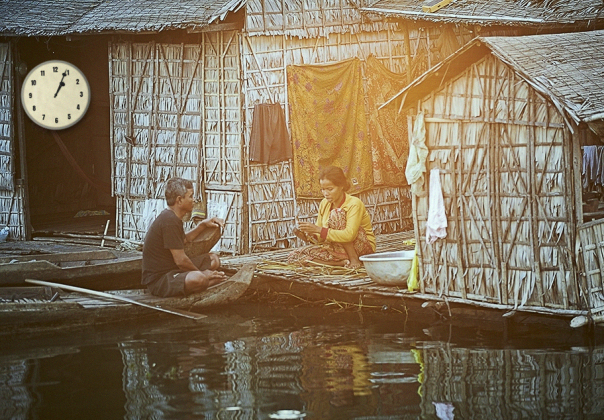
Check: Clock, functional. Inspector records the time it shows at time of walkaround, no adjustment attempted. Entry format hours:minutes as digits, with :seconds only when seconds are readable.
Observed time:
1:04
